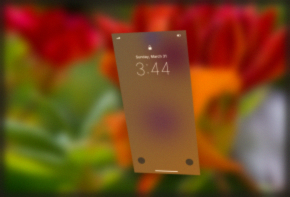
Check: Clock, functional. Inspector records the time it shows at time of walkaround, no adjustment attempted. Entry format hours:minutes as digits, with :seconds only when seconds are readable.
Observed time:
3:44
